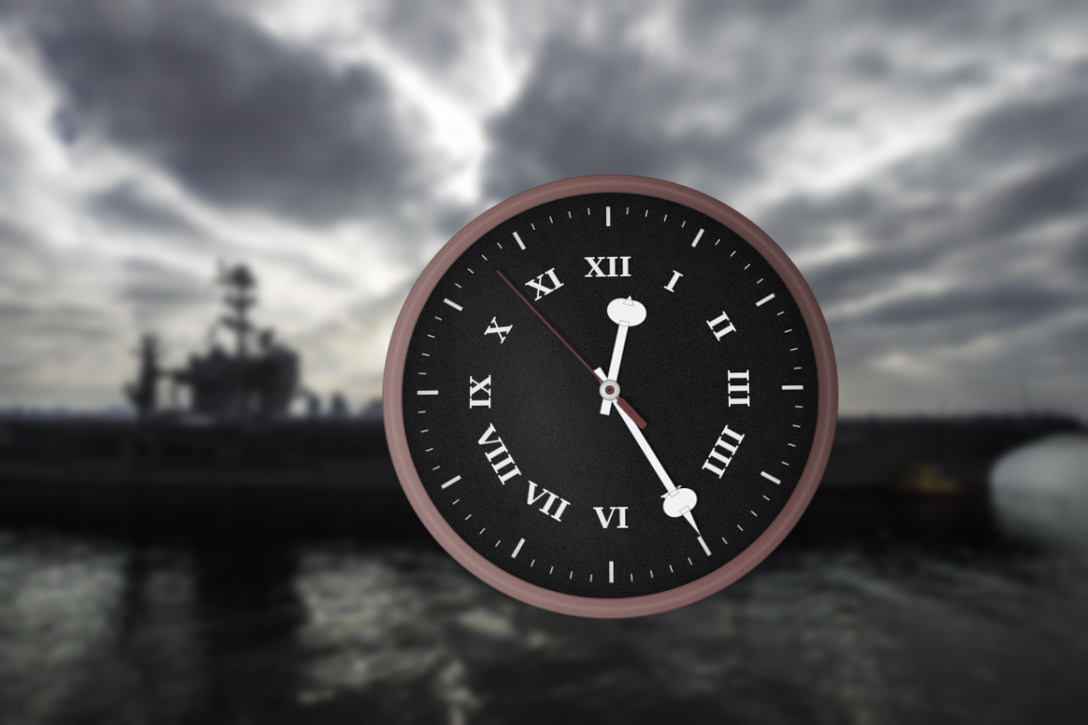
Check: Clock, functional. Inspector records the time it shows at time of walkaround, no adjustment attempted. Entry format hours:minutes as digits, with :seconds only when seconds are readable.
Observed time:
12:24:53
